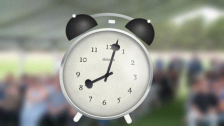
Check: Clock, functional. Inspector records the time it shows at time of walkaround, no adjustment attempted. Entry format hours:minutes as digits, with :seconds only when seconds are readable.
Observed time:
8:02
